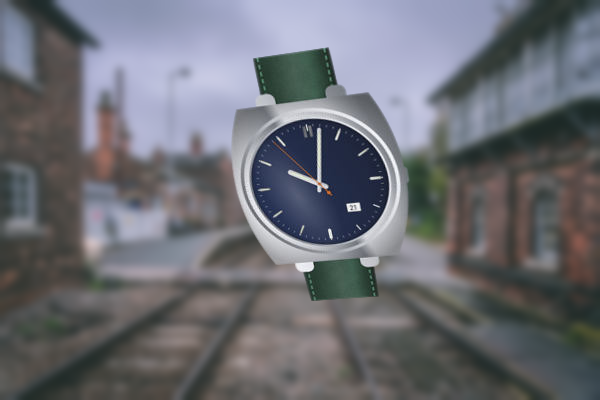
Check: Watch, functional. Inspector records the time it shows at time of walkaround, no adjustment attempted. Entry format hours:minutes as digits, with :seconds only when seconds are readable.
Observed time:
10:01:54
